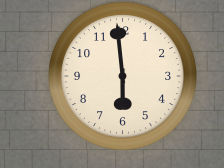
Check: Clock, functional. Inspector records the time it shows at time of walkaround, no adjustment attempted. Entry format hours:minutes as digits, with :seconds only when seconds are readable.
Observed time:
5:59
